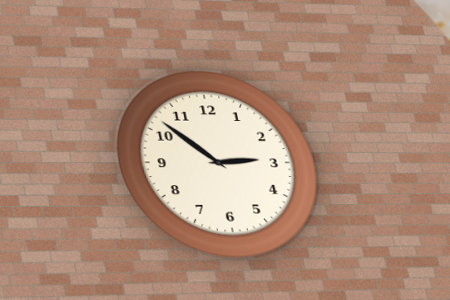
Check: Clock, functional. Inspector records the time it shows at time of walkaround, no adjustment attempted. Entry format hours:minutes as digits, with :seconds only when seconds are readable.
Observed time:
2:52
